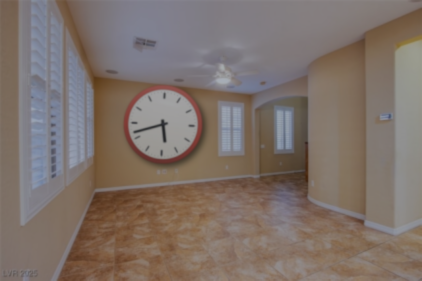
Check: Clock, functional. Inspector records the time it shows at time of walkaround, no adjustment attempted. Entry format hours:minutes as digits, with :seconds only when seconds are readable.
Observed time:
5:42
